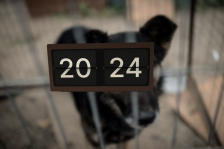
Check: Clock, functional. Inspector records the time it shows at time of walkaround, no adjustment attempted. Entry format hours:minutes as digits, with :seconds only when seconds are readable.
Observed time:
20:24
